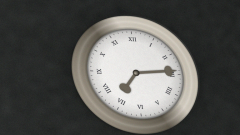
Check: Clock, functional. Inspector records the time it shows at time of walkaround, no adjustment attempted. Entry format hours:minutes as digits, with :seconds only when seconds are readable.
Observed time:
7:14
